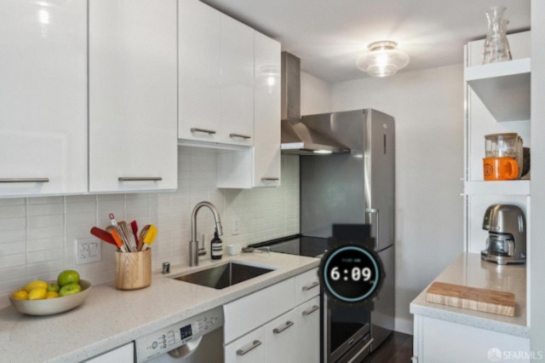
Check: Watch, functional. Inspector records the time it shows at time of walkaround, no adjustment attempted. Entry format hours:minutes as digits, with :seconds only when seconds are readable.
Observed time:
6:09
